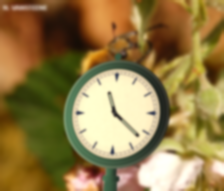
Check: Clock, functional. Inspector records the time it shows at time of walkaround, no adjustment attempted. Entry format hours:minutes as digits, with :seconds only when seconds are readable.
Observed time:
11:22
